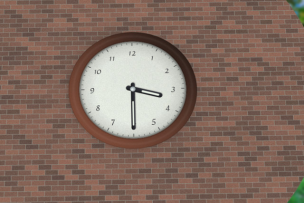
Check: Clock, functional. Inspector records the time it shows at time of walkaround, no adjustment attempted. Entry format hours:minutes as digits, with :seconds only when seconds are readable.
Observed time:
3:30
